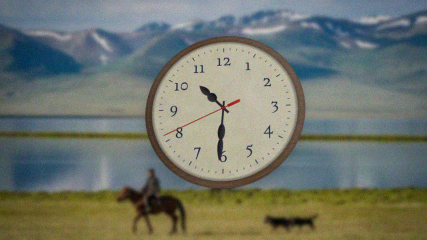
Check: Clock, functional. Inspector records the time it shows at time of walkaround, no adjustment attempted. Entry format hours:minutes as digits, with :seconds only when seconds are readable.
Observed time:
10:30:41
